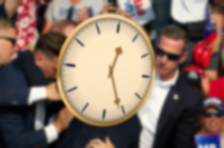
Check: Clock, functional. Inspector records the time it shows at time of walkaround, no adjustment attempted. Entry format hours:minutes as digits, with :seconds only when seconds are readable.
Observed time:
12:26
